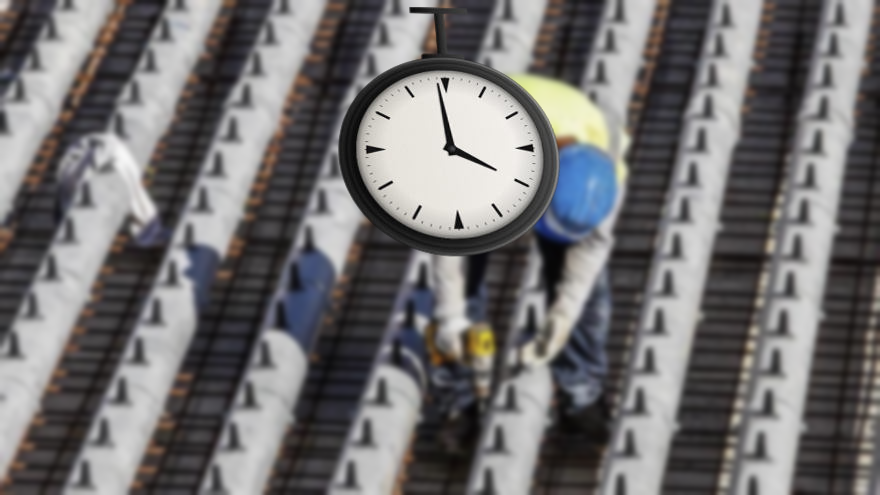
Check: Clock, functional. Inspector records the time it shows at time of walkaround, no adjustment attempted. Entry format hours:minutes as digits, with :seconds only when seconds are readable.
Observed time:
3:59
